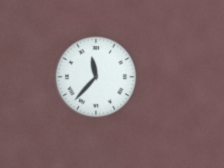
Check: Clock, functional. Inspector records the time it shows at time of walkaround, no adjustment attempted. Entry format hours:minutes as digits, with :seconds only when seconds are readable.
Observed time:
11:37
